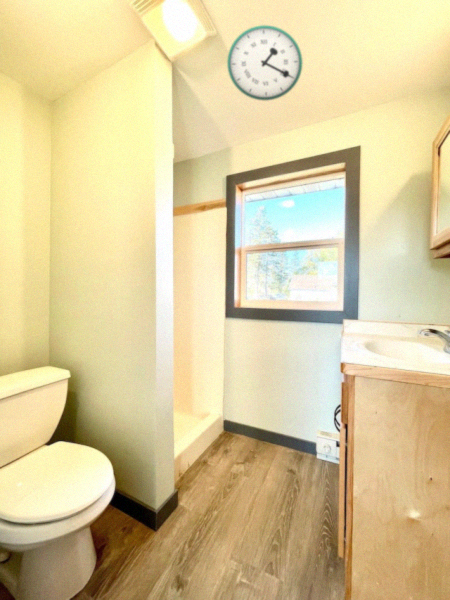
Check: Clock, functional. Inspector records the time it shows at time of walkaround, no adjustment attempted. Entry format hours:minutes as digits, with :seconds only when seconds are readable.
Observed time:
1:20
